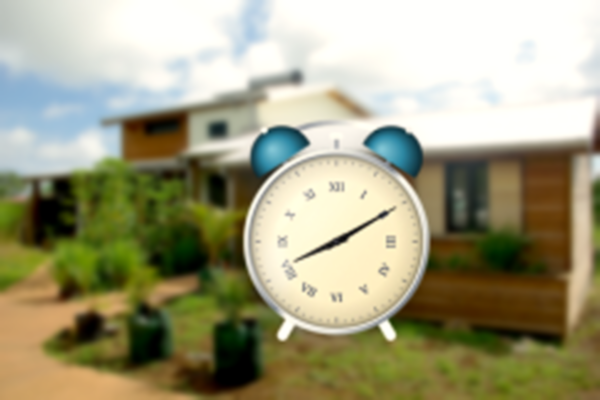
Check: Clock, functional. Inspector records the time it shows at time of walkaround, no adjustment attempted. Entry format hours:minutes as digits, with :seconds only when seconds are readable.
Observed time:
8:10
